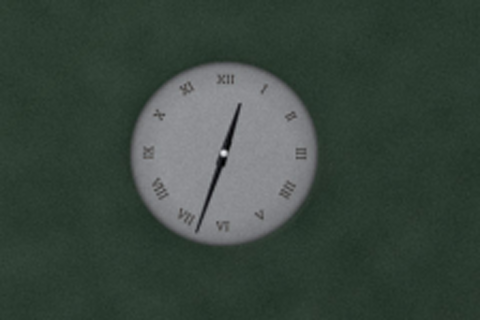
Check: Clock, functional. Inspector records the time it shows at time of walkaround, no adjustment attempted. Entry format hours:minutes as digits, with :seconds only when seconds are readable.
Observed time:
12:33
